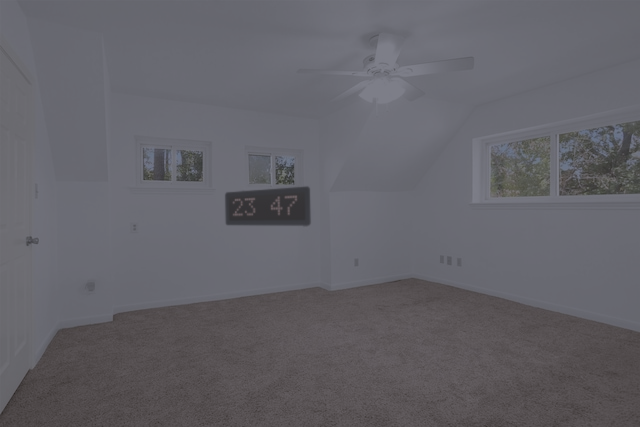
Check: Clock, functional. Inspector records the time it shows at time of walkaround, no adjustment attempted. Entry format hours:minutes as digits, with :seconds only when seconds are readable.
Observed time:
23:47
